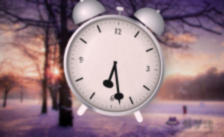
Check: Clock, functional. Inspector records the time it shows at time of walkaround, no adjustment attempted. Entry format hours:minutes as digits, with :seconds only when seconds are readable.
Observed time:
6:28
